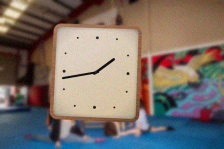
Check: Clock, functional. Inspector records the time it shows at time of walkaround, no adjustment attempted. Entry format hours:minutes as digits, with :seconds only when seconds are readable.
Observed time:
1:43
